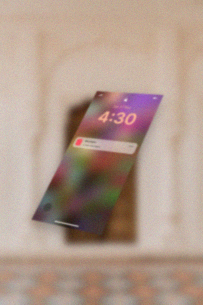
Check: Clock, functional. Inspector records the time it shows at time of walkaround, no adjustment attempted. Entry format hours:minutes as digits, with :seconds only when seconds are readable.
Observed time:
4:30
